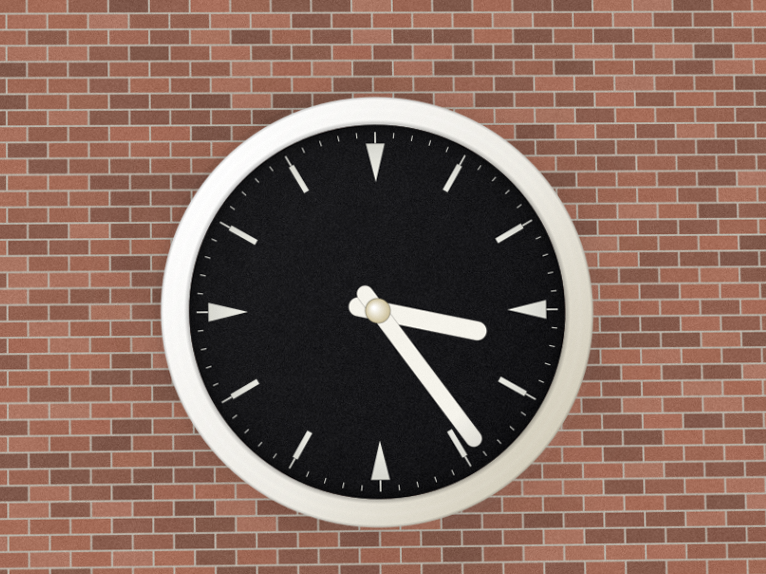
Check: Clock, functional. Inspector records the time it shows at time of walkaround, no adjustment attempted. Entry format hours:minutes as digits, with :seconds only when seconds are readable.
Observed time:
3:24
